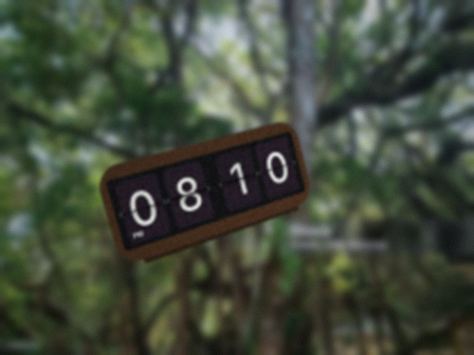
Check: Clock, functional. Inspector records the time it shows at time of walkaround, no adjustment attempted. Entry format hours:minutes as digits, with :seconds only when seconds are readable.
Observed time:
8:10
